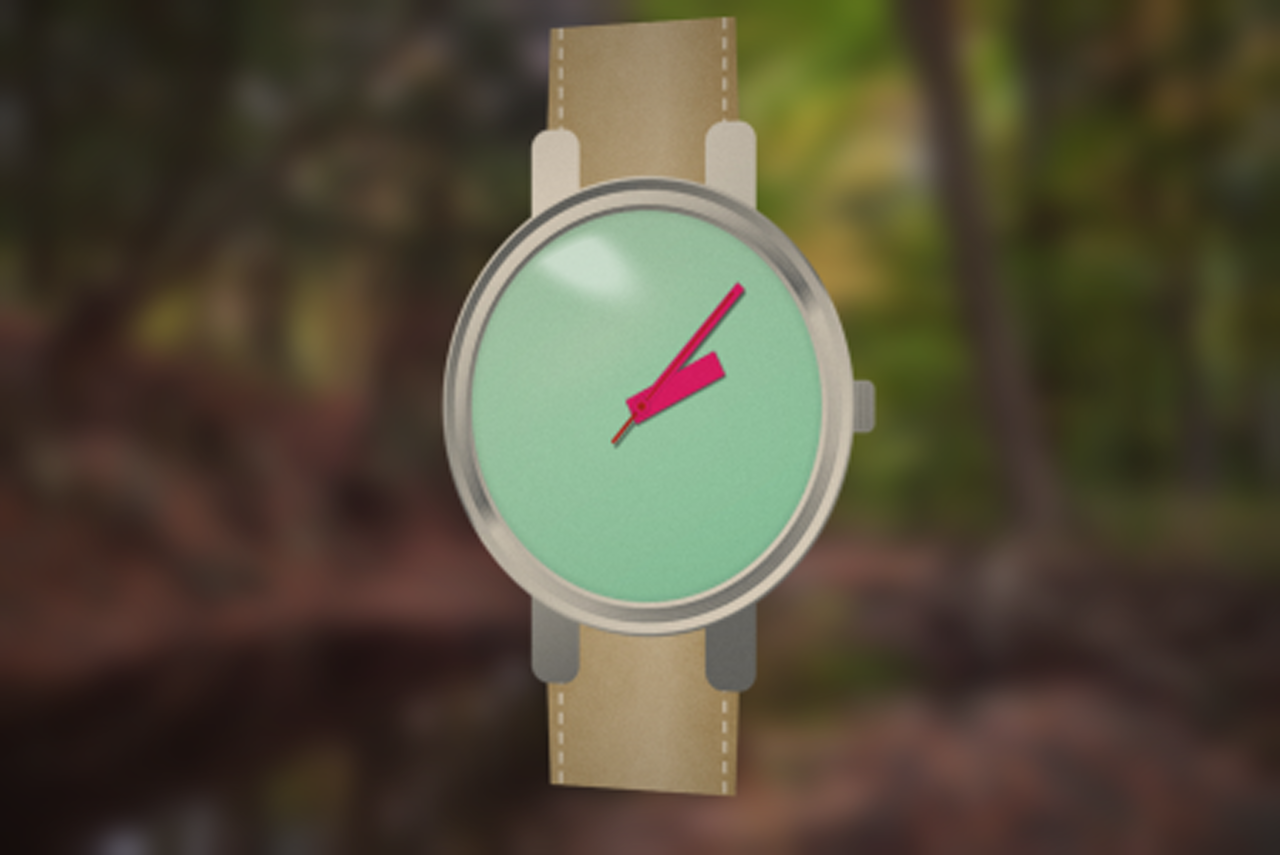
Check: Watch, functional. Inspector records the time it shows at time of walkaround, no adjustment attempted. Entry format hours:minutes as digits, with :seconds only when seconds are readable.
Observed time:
2:07:07
